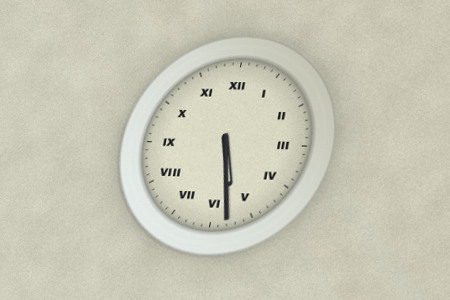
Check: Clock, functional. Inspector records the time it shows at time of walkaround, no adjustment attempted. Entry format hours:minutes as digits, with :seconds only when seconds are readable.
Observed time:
5:28
